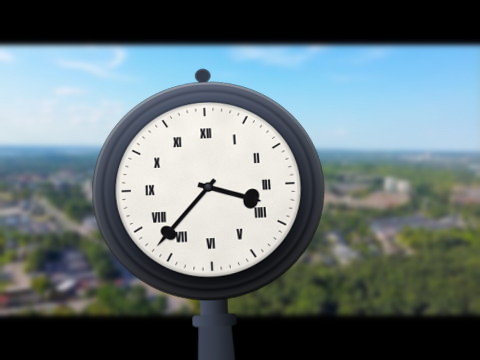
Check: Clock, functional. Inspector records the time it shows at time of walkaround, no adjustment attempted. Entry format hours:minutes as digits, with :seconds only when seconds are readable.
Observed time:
3:37
